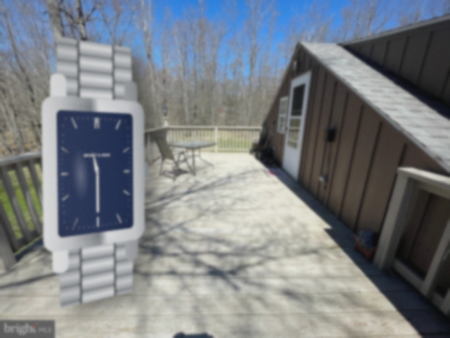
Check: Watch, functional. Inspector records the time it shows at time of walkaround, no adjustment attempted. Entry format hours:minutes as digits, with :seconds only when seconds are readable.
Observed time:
11:30
